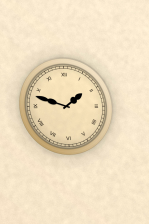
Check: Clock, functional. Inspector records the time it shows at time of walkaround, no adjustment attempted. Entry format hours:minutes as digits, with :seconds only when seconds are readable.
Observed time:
1:48
